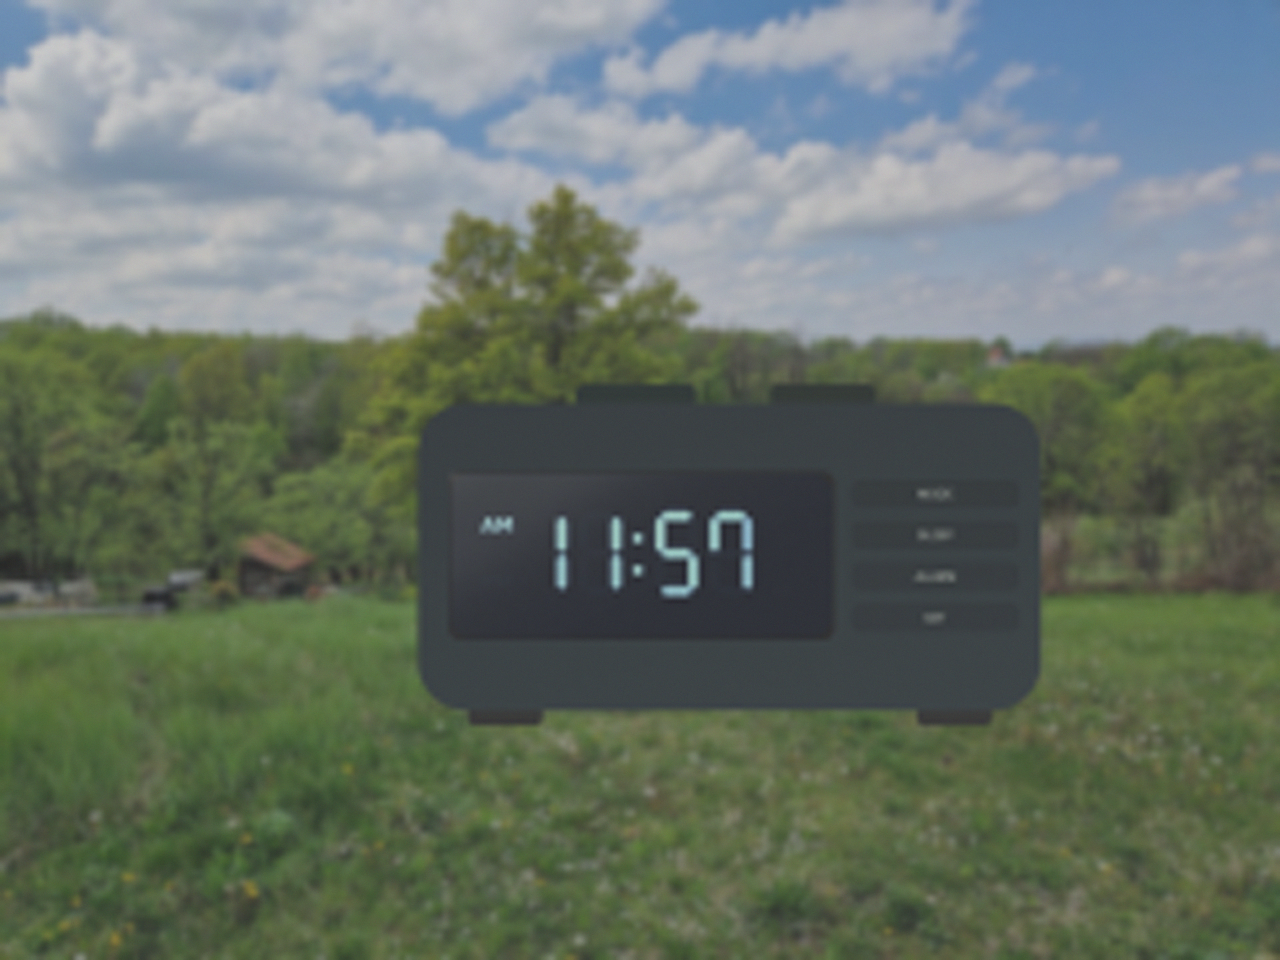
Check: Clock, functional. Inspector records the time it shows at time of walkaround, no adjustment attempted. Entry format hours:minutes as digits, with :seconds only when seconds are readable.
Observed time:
11:57
